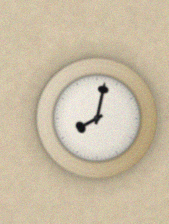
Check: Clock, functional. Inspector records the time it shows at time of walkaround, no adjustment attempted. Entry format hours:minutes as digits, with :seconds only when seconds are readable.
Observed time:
8:02
